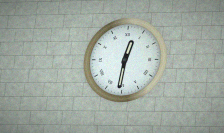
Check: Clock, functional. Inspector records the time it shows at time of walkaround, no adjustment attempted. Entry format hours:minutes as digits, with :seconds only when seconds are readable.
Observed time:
12:31
